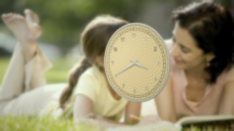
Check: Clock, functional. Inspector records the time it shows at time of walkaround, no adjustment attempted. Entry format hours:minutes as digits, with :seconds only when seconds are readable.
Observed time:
3:40
